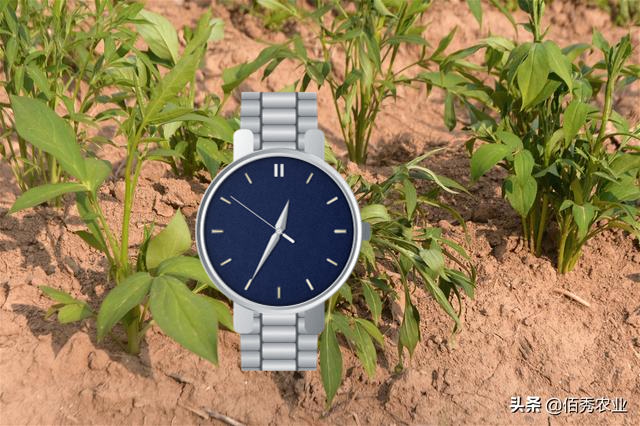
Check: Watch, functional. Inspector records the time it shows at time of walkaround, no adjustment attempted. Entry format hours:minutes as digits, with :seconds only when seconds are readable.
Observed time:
12:34:51
